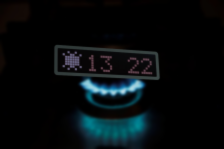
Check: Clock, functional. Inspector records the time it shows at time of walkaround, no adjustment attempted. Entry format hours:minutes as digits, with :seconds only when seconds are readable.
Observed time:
13:22
